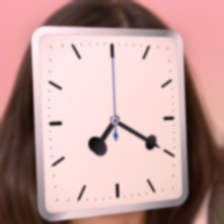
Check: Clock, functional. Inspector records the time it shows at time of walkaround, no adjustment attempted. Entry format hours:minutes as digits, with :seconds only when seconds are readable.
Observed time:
7:20:00
